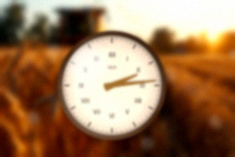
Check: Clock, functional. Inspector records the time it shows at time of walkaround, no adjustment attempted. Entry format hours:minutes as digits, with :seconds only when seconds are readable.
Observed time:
2:14
